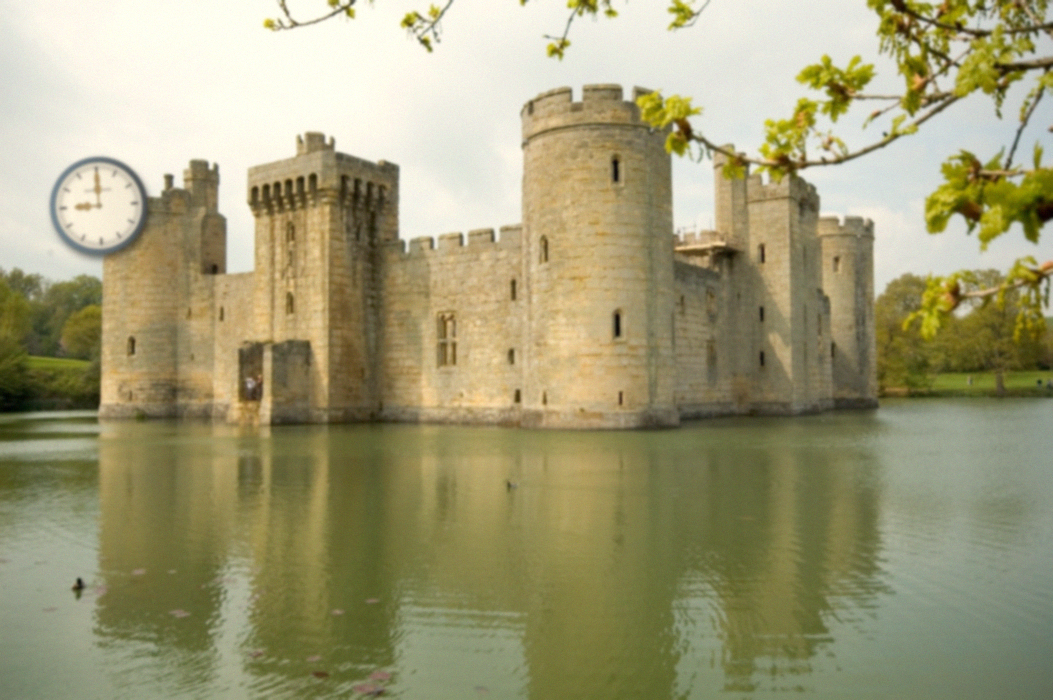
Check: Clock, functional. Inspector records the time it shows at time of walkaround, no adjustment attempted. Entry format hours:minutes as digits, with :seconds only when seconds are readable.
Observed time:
9:00
